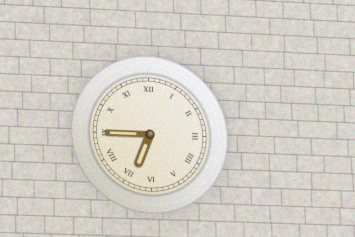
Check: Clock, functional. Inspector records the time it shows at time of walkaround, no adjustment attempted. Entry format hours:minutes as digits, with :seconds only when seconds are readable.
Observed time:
6:45
